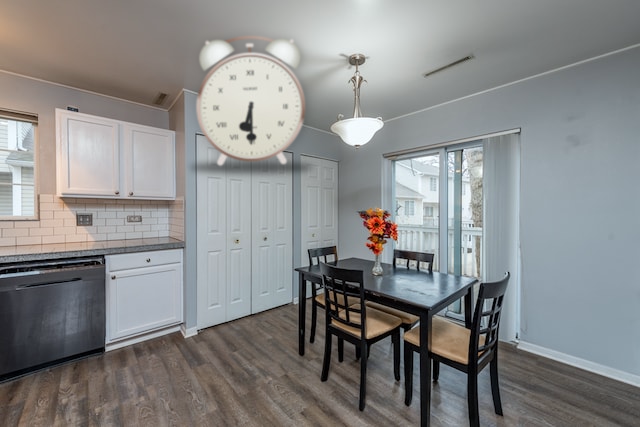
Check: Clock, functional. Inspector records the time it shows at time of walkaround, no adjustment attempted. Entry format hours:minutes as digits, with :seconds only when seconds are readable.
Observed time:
6:30
